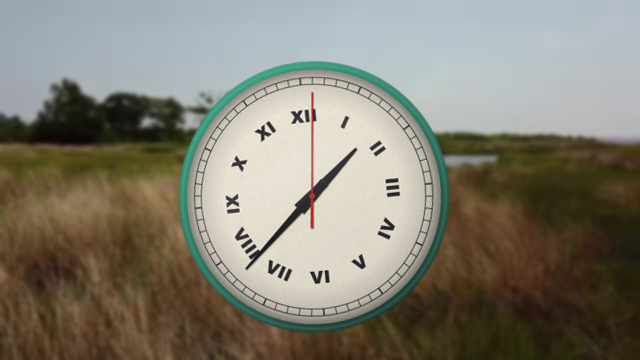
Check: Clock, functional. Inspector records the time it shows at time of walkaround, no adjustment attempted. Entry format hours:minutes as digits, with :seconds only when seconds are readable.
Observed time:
1:38:01
